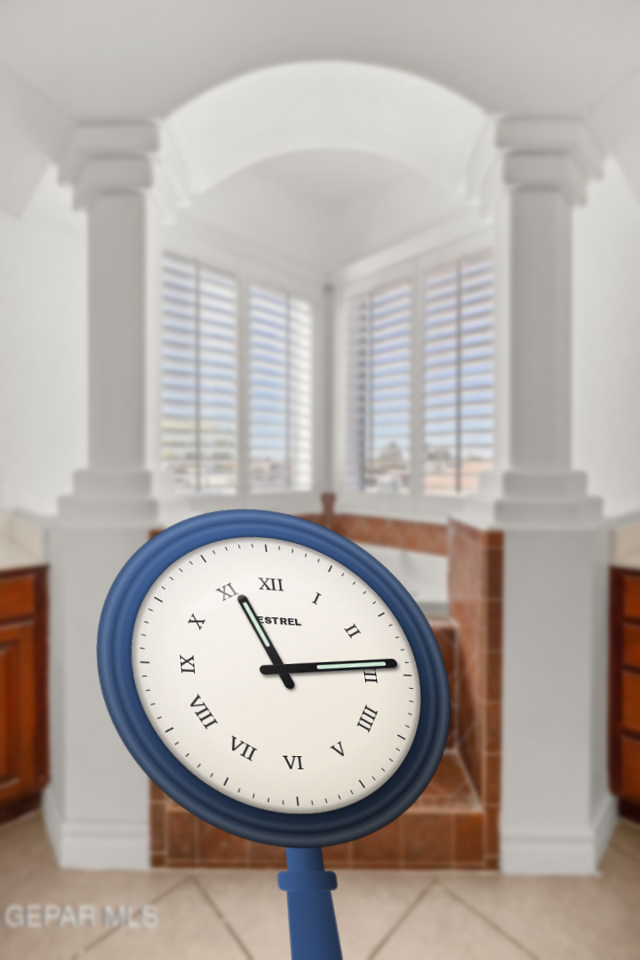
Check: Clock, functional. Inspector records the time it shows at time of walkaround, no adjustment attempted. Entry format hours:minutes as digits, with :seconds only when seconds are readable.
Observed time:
11:14
